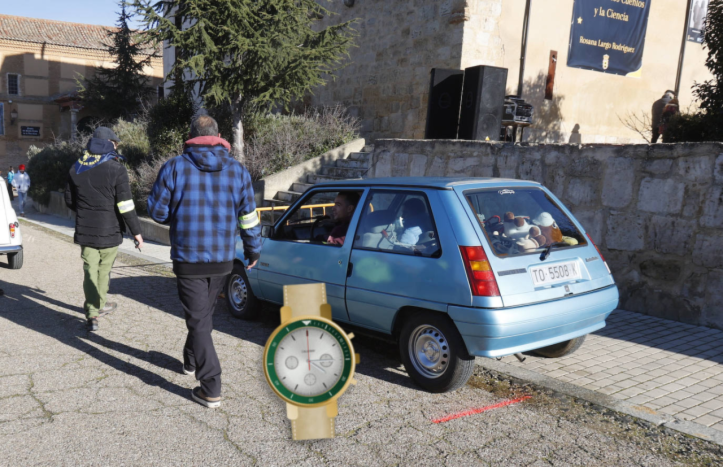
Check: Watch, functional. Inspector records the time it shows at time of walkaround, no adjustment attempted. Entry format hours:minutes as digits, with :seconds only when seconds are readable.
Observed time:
4:15
